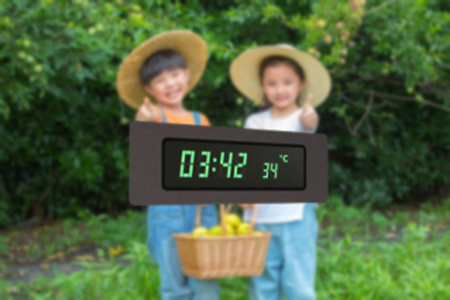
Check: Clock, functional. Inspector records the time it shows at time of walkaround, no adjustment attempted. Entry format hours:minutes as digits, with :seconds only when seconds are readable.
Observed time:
3:42
